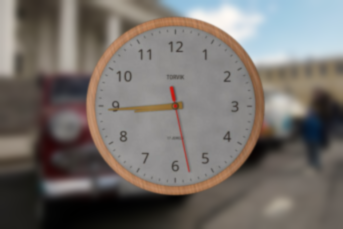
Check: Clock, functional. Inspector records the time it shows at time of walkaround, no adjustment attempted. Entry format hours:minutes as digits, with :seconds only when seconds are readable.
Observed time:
8:44:28
